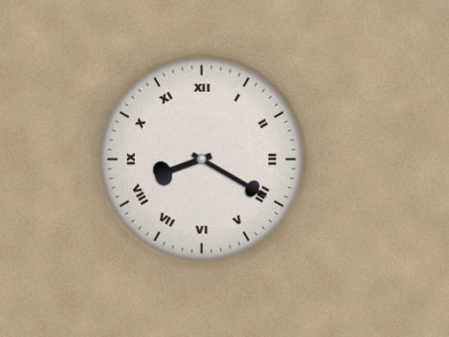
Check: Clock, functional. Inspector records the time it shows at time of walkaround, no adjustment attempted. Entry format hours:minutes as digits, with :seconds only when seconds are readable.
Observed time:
8:20
